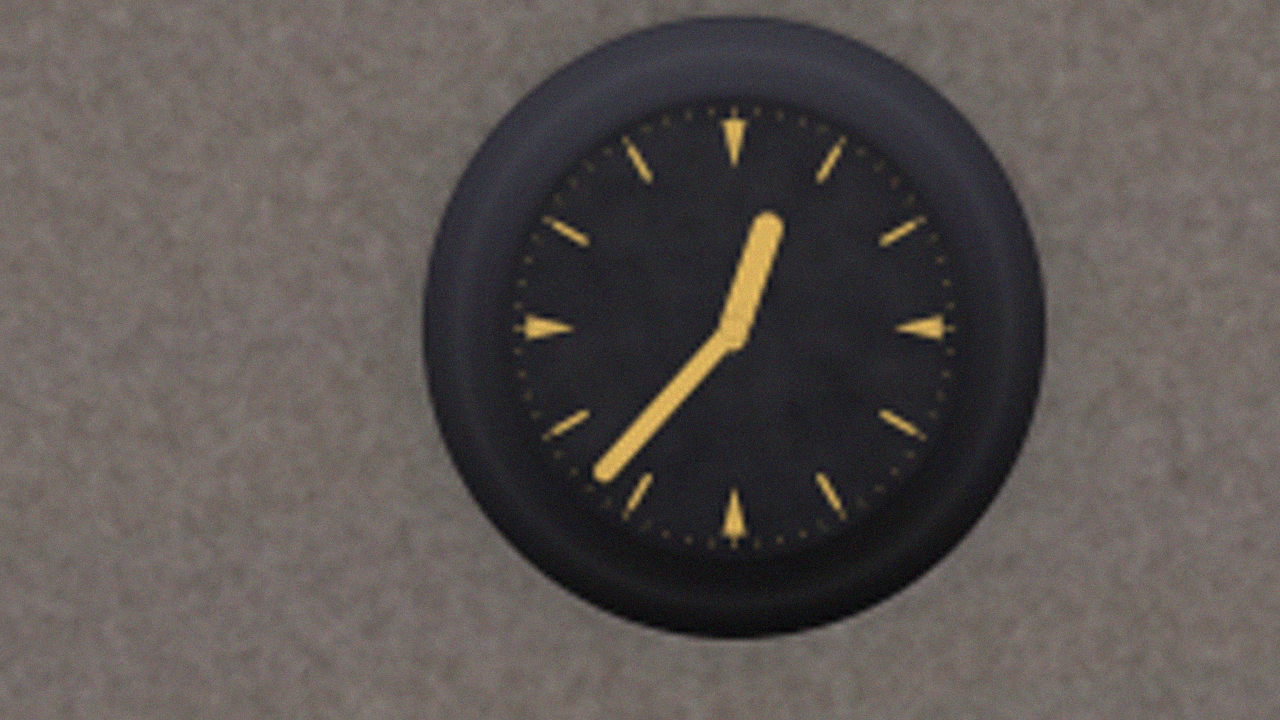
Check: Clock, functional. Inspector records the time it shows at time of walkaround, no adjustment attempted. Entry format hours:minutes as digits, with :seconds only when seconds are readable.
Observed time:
12:37
